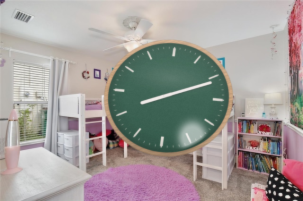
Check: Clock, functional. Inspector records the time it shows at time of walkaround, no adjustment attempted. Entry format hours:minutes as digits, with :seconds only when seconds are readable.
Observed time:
8:11
